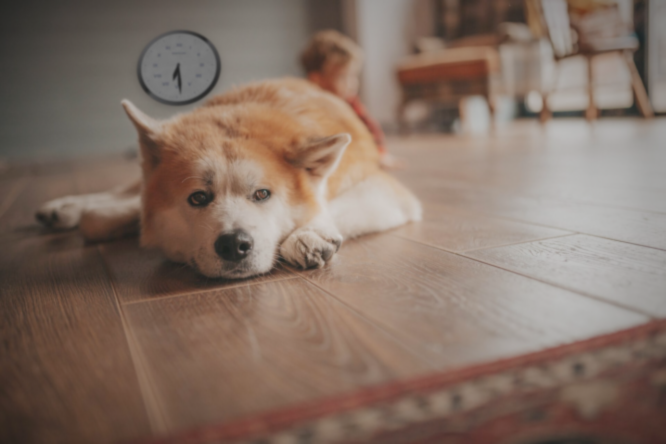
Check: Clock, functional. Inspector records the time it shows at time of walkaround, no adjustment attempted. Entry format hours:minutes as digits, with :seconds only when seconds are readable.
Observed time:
6:29
